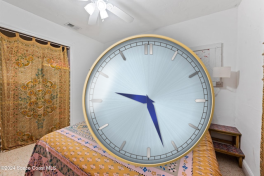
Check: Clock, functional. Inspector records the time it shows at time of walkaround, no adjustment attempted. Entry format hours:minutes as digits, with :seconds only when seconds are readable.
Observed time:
9:27
